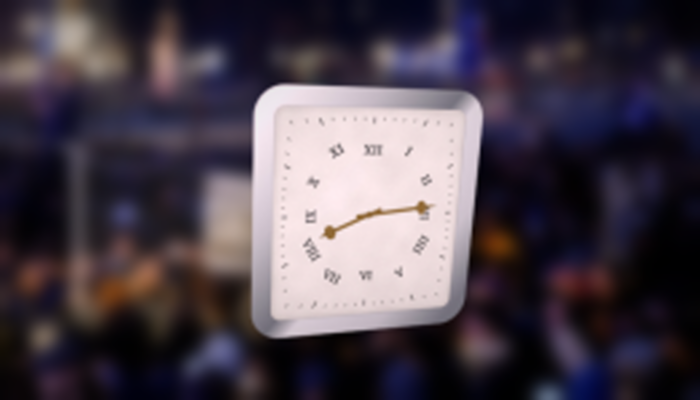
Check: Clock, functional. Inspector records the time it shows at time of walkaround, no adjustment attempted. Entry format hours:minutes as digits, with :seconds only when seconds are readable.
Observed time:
8:14
